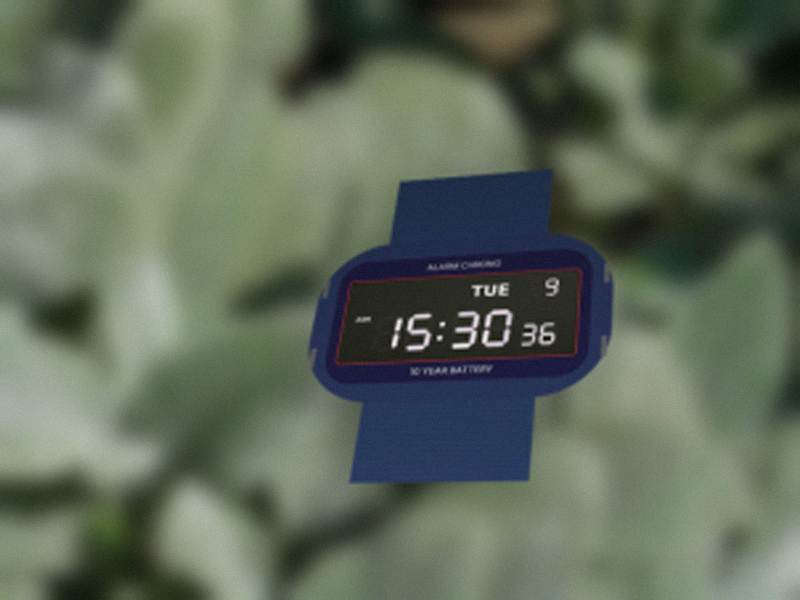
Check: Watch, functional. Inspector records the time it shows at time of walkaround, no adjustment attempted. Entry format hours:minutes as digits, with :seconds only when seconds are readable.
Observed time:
15:30:36
